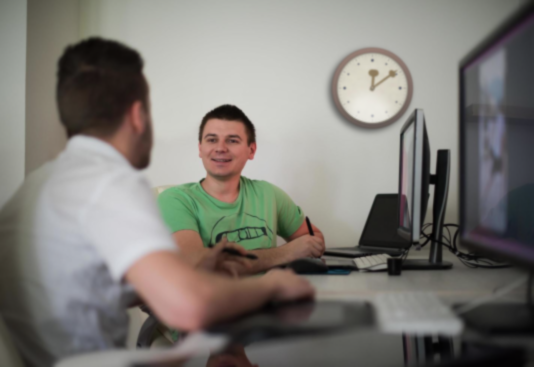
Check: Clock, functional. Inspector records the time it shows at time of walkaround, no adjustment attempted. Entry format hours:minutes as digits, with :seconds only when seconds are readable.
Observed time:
12:09
